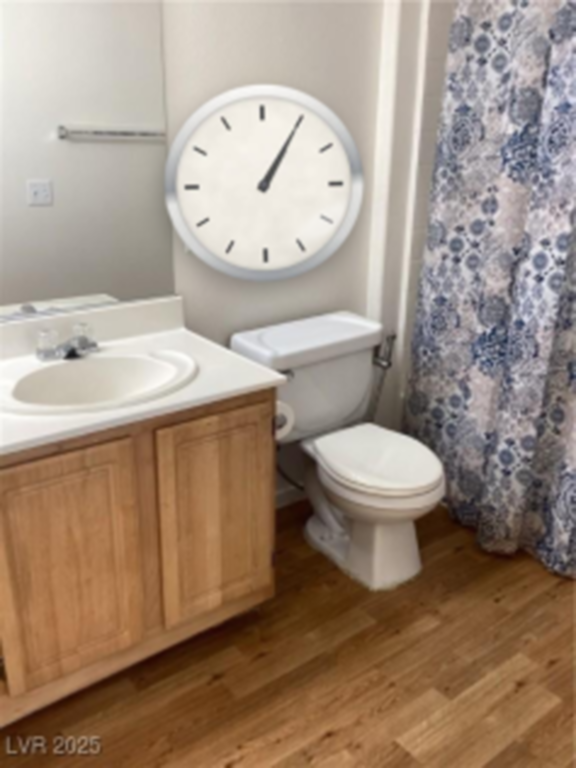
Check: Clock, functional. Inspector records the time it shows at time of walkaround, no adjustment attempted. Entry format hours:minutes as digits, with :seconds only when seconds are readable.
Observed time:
1:05
